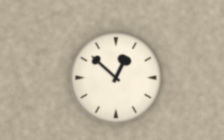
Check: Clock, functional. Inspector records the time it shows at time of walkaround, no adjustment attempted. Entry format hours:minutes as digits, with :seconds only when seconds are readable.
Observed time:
12:52
